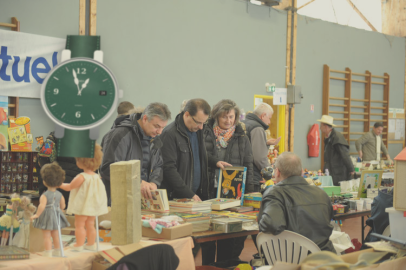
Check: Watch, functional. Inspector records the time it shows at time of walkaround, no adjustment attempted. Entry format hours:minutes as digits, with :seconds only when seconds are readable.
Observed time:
12:57
